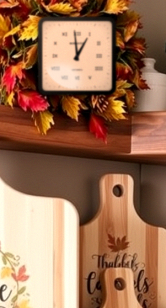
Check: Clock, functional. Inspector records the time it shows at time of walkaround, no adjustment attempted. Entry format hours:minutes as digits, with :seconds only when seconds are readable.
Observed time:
12:59
